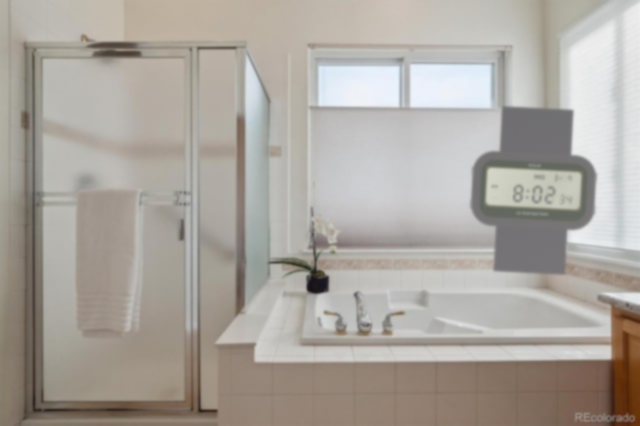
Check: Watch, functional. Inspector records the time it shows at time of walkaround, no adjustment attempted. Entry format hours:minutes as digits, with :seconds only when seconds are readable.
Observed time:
8:02
